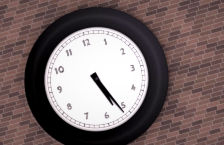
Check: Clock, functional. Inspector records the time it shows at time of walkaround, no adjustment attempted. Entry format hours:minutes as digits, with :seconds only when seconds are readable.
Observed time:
5:26
